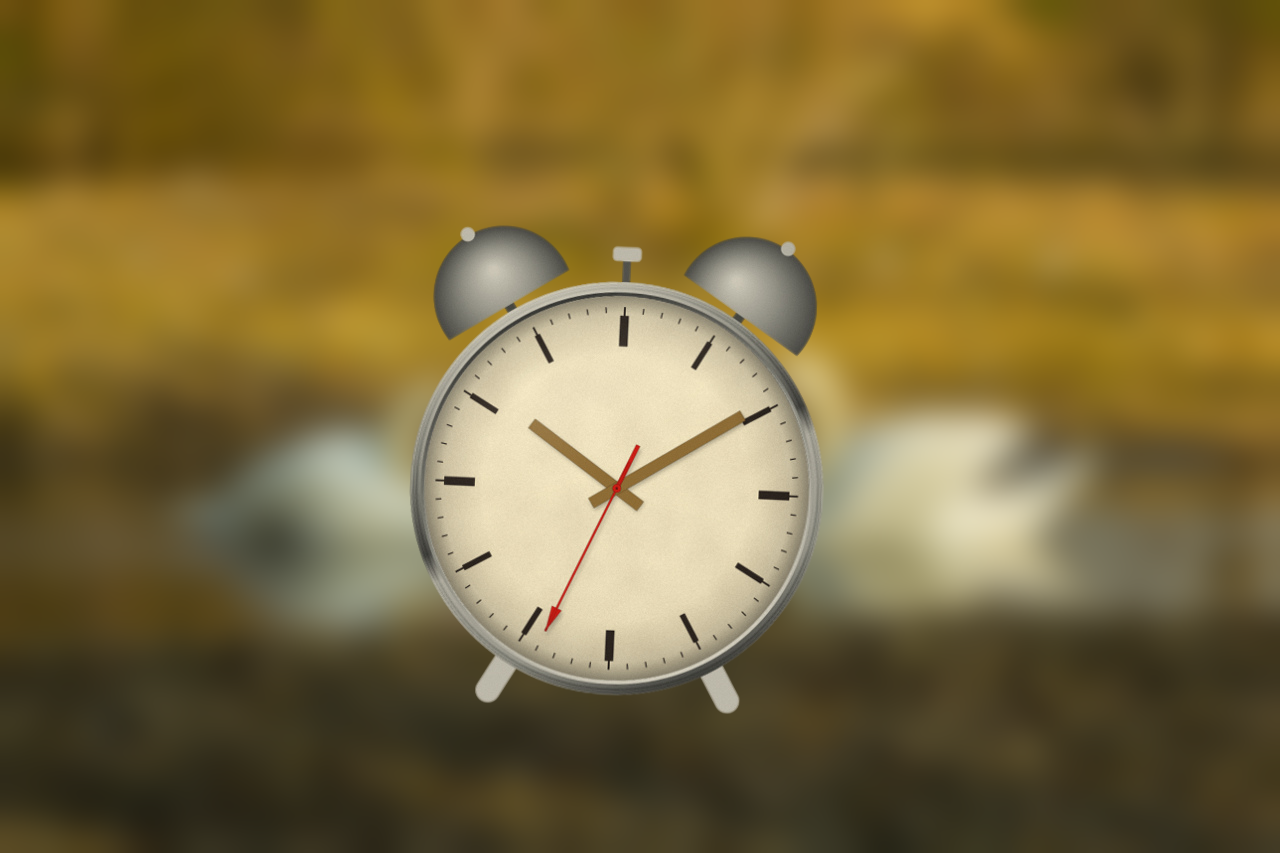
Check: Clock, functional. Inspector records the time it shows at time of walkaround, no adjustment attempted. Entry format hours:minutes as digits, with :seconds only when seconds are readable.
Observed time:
10:09:34
